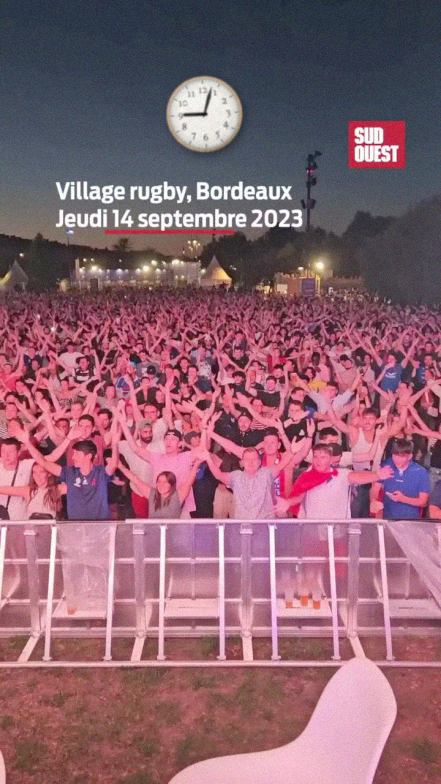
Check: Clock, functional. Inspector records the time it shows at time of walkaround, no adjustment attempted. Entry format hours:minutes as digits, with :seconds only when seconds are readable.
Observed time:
9:03
